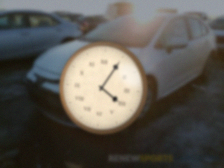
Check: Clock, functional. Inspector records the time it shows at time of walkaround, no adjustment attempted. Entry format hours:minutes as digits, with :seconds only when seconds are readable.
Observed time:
4:05
